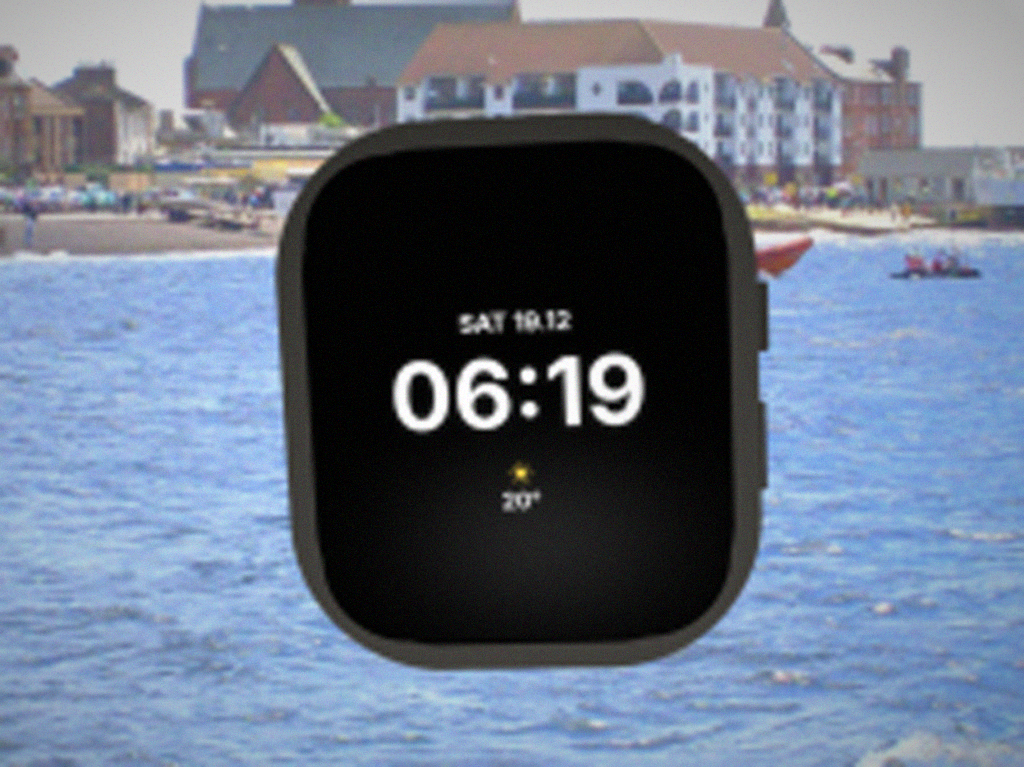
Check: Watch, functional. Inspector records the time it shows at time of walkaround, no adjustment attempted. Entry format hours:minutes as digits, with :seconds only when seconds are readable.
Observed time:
6:19
